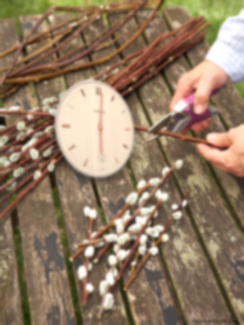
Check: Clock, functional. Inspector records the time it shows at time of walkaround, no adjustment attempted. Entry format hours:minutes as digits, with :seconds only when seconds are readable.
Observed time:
6:01
